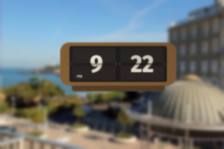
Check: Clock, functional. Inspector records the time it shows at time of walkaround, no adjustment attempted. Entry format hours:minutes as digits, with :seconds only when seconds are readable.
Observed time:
9:22
